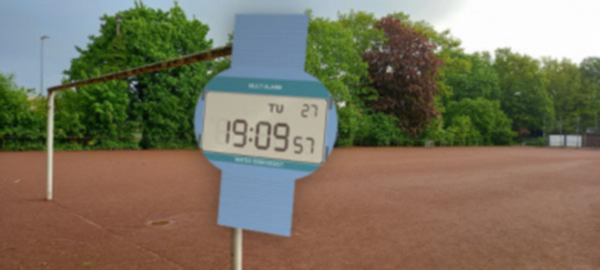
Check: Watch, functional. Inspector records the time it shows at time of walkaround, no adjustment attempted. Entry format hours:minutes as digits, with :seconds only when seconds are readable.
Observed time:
19:09:57
